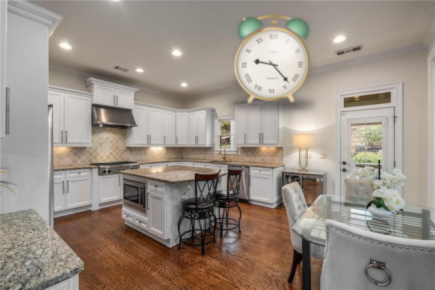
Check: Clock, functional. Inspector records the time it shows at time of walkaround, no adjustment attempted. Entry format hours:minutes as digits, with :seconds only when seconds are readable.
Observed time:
9:23
